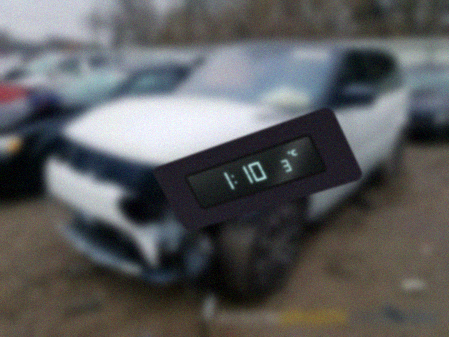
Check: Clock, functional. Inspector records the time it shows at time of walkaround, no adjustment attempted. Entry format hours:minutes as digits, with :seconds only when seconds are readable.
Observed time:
1:10
